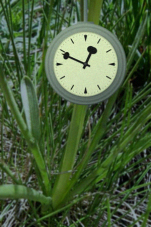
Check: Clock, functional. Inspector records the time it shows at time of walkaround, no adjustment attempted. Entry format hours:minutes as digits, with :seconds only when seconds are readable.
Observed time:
12:49
